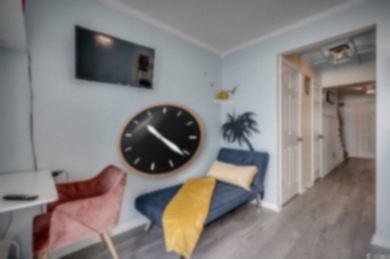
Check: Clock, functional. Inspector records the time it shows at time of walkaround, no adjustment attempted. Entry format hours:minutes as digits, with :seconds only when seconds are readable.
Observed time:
10:21
